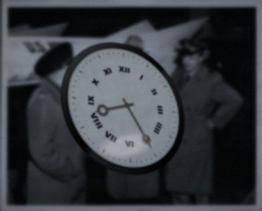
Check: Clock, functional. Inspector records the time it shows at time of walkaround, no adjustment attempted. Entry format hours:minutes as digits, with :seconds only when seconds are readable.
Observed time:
8:25
